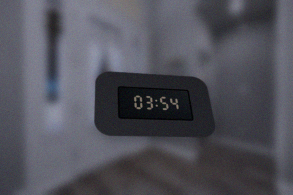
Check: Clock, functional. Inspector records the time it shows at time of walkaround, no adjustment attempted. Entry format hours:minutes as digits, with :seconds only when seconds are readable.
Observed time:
3:54
